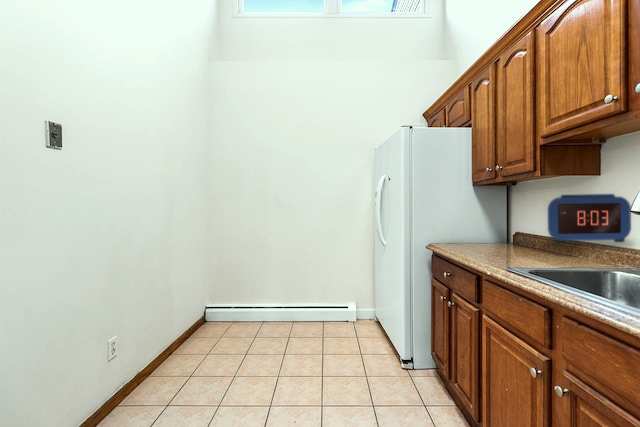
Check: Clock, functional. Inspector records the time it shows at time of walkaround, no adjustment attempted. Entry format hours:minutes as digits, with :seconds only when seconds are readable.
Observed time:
8:03
